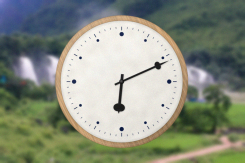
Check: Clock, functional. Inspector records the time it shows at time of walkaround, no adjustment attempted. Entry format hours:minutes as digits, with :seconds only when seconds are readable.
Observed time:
6:11
